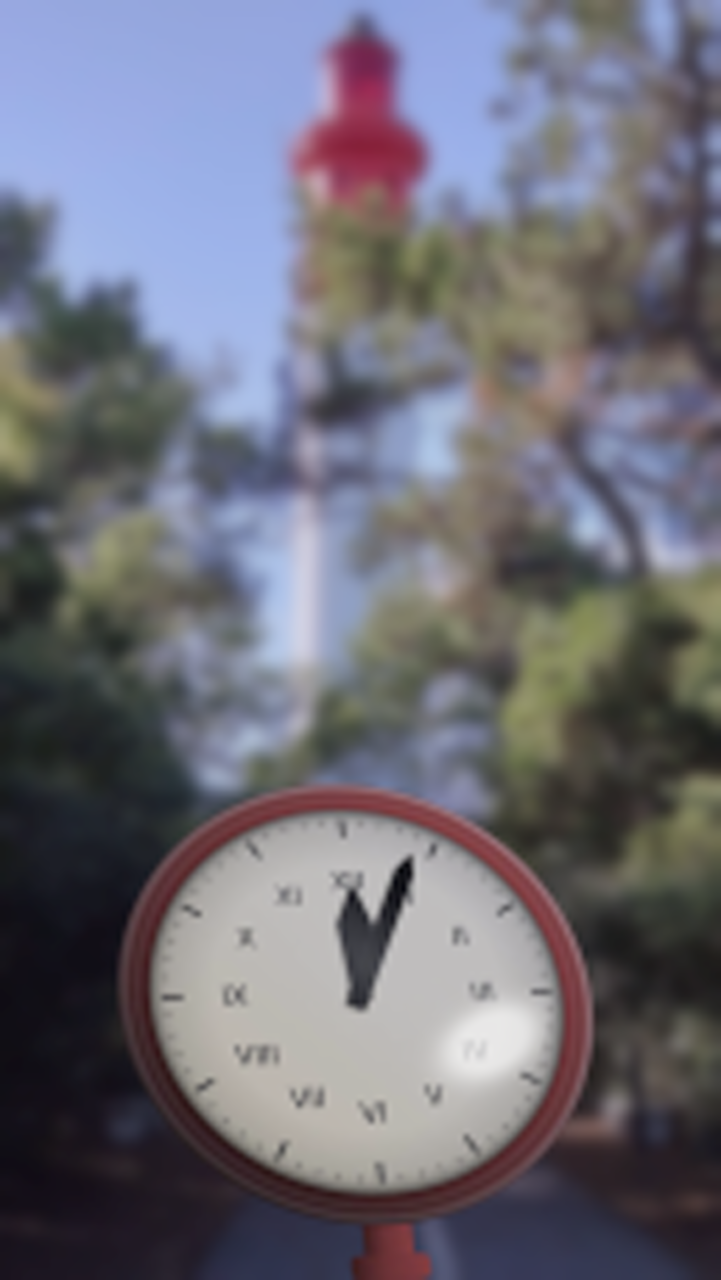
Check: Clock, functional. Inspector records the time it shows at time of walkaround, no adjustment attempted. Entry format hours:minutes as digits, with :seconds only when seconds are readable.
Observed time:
12:04
